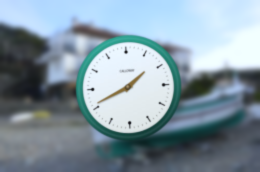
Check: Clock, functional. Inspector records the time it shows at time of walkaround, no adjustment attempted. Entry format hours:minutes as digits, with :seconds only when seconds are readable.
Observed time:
1:41
